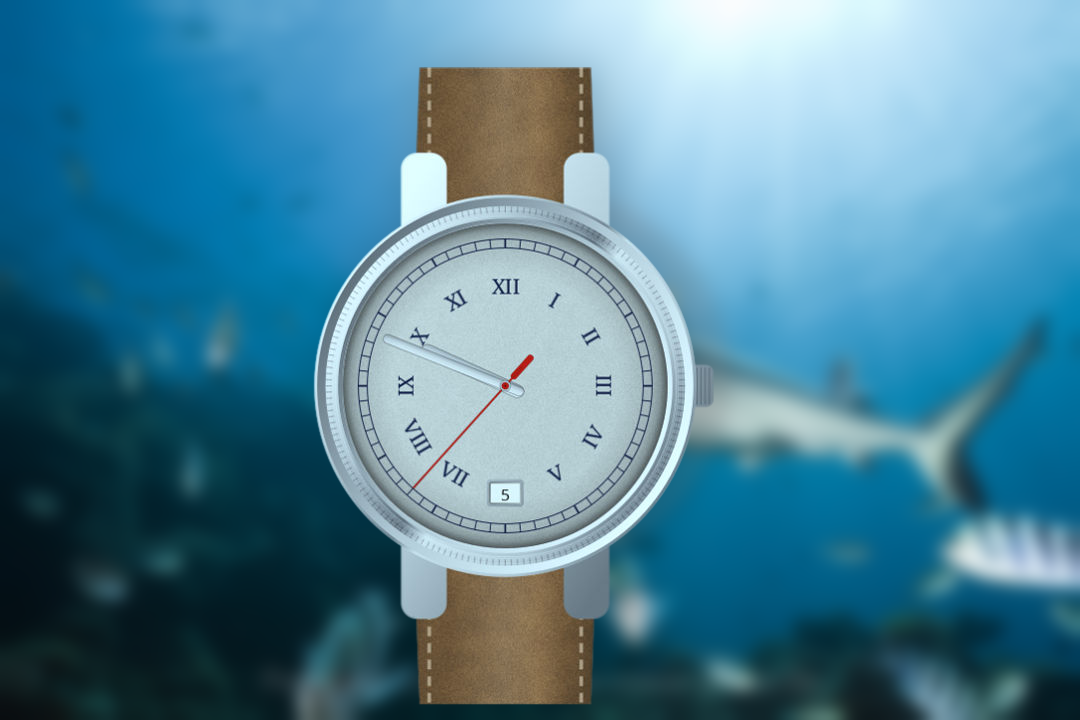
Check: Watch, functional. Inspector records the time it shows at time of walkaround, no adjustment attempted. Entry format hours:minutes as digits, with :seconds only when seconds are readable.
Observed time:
9:48:37
